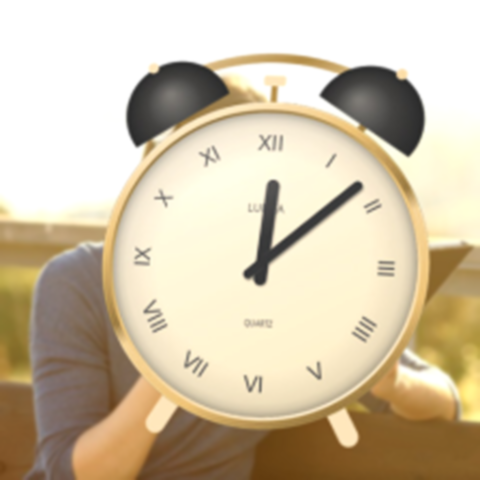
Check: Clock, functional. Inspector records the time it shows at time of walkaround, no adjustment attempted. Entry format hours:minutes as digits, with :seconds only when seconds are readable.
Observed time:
12:08
